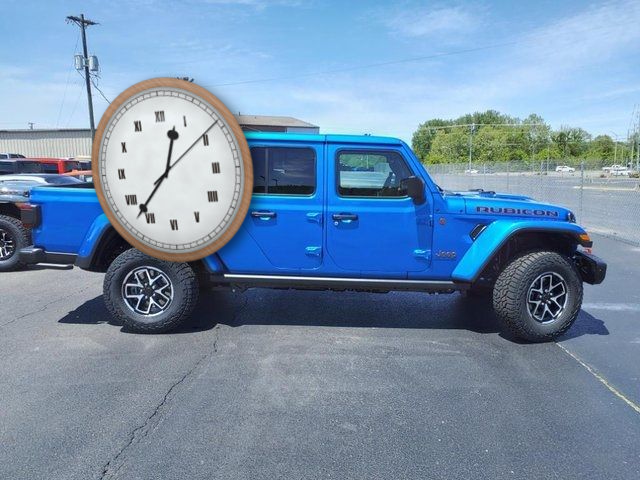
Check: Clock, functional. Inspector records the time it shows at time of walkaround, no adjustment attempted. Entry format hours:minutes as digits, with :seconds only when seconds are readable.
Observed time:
12:37:09
